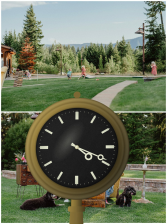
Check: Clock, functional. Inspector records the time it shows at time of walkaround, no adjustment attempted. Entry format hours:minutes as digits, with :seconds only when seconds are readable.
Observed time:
4:19
